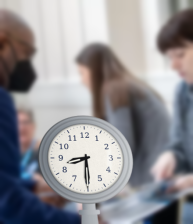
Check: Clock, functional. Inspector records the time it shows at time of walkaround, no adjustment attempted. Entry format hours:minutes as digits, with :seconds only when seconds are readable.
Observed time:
8:30
